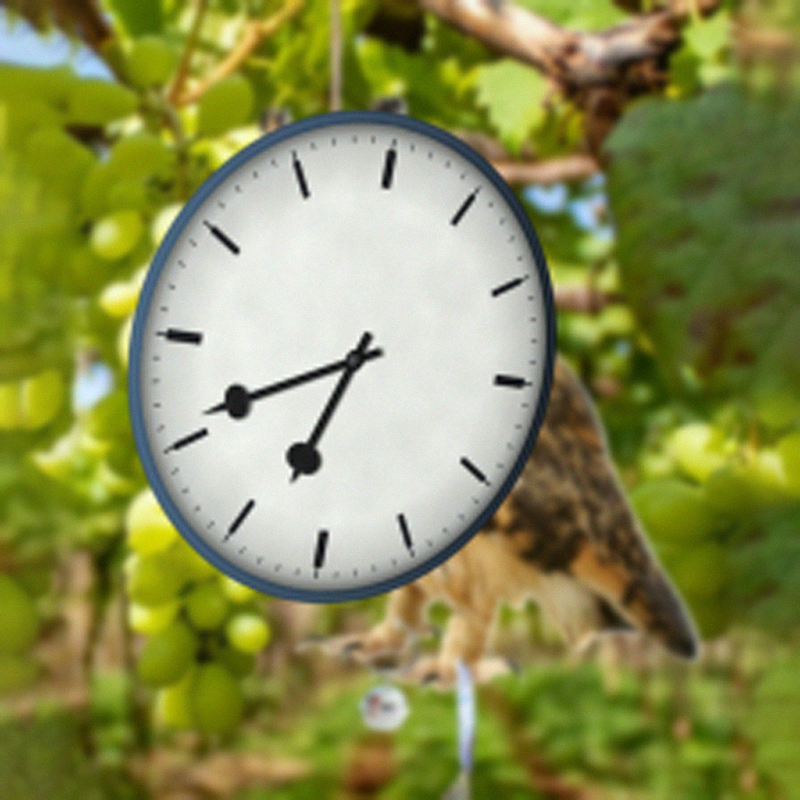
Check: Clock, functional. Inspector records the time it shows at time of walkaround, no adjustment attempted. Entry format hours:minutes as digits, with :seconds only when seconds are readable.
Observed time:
6:41
